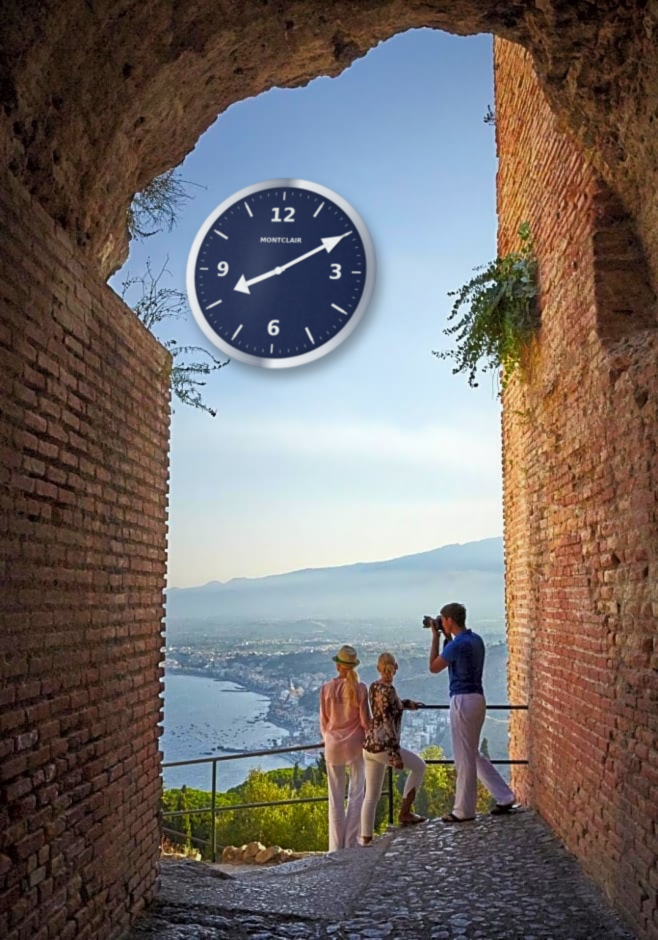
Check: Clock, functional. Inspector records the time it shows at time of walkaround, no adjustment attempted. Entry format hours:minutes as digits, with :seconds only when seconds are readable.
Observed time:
8:10
